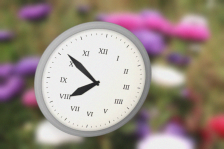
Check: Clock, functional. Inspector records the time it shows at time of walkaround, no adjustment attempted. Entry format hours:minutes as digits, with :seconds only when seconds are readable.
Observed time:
7:51
